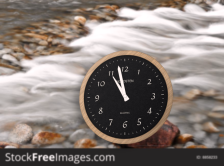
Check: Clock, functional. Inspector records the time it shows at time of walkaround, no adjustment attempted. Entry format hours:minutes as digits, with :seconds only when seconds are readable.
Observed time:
10:58
